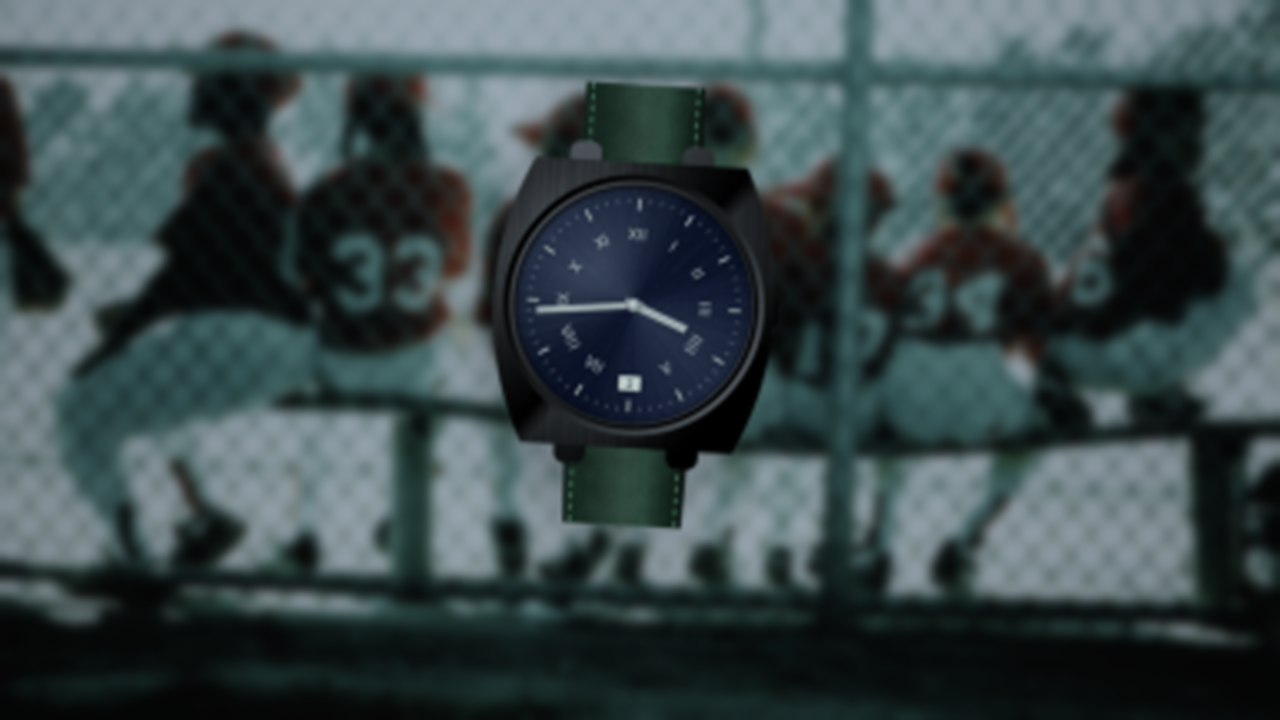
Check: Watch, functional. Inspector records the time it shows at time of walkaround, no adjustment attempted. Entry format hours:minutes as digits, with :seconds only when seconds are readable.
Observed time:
3:44
